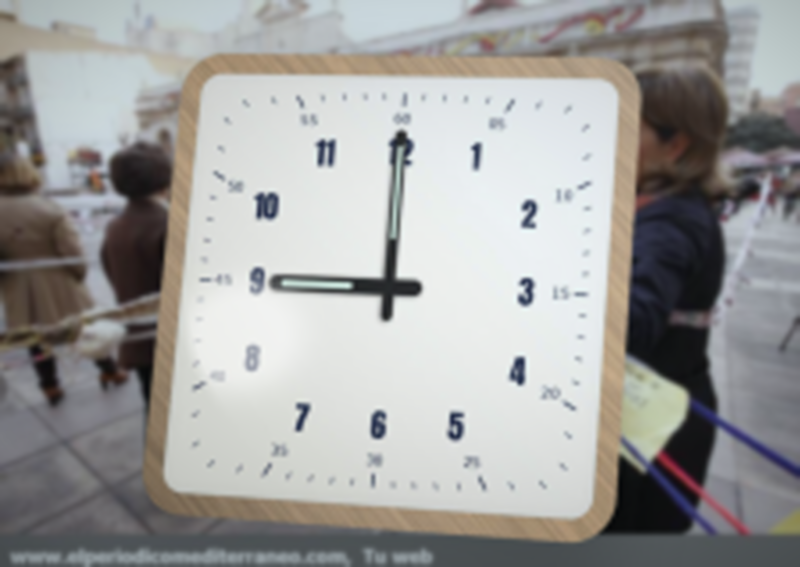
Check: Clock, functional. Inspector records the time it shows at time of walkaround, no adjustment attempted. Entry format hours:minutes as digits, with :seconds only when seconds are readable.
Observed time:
9:00
